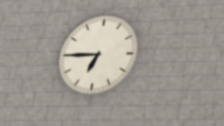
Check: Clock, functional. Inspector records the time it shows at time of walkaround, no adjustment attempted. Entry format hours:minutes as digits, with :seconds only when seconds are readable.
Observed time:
6:45
